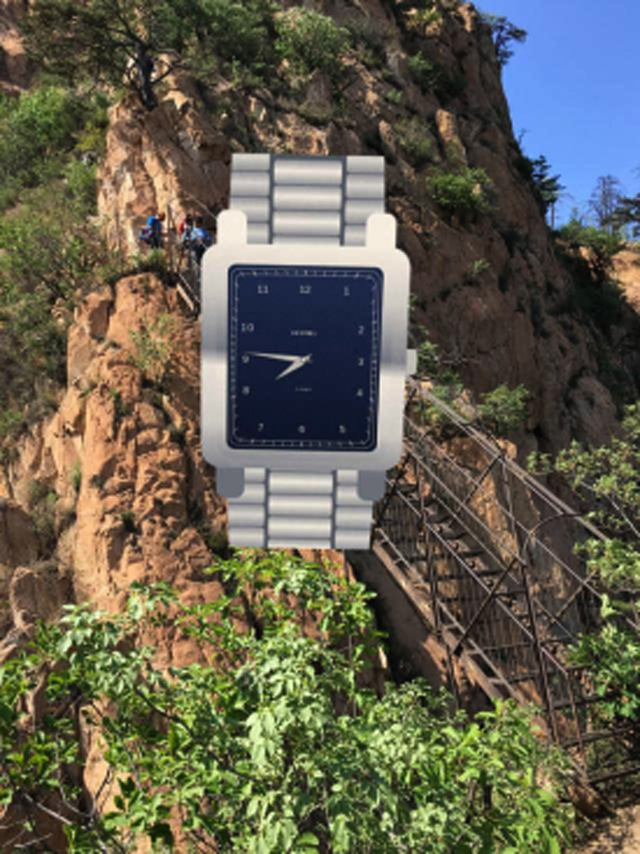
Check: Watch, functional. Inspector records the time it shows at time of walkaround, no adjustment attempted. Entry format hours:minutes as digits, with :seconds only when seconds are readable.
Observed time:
7:46
